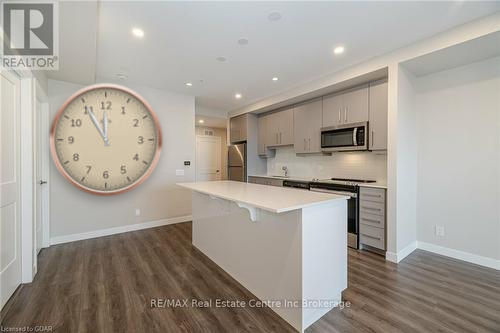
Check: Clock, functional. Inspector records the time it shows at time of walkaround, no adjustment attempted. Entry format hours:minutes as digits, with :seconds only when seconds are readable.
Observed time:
11:55
